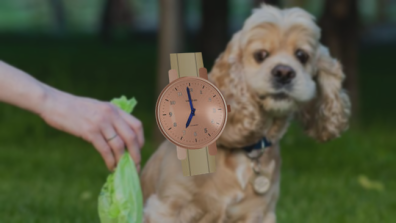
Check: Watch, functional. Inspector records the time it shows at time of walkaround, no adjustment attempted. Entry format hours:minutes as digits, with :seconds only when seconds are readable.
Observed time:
6:59
